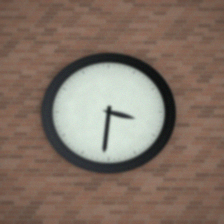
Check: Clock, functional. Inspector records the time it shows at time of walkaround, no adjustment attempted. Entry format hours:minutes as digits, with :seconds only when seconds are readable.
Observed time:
3:31
